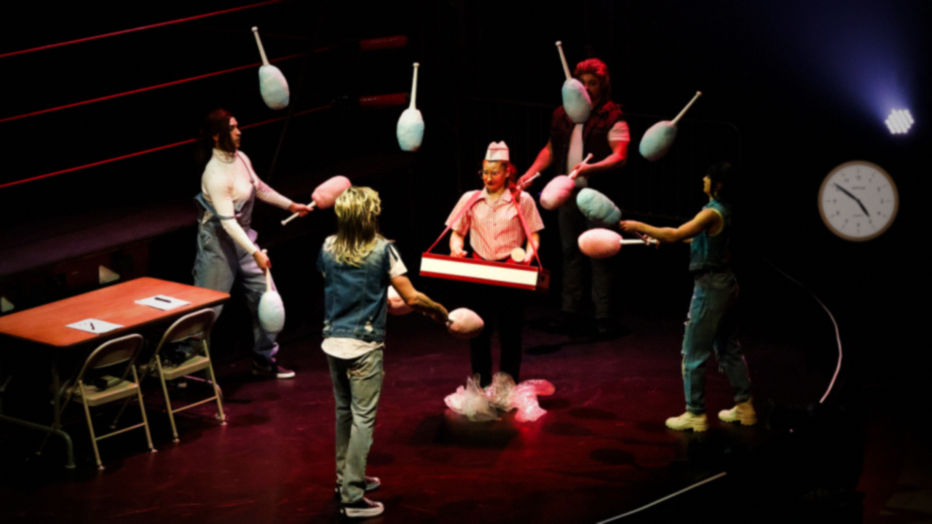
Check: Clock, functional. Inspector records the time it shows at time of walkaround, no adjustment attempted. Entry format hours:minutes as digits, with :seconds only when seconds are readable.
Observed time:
4:51
